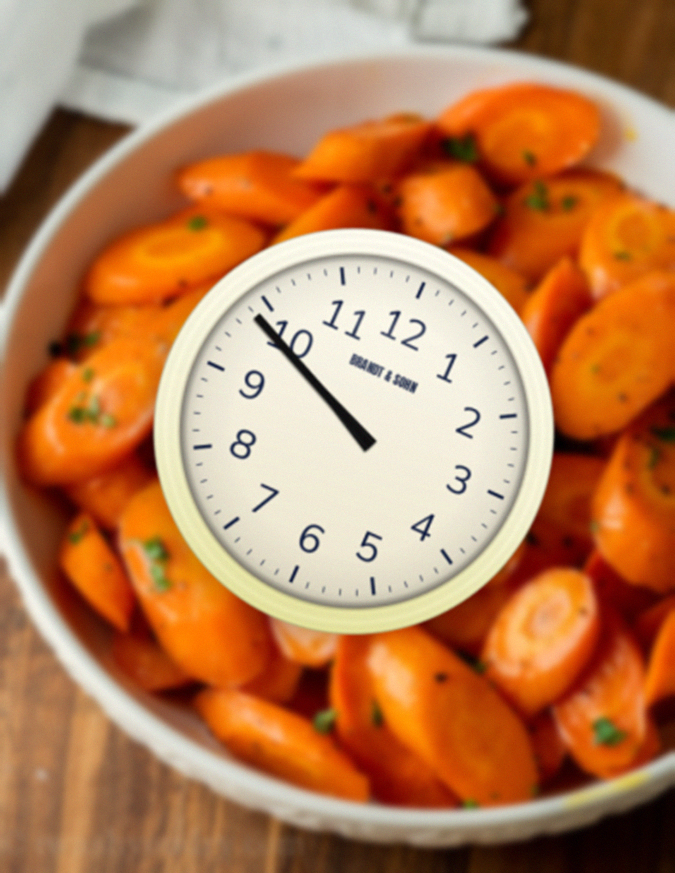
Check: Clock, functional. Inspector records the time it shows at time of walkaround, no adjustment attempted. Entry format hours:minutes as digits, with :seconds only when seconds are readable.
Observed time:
9:49
